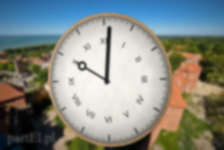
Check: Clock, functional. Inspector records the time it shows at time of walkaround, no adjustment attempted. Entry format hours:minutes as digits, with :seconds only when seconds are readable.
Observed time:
10:01
